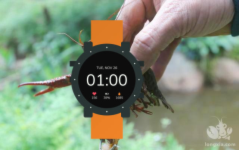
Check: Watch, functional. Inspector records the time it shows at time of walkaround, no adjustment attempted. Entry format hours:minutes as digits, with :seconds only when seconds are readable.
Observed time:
1:00
